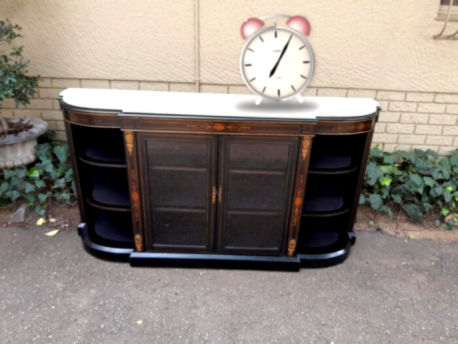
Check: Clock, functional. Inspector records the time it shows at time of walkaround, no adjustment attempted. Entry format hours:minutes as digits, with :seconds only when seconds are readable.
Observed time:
7:05
